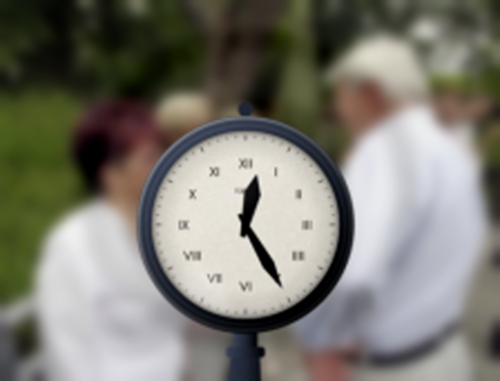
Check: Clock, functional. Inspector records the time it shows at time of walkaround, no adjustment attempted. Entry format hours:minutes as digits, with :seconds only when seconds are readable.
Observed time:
12:25
